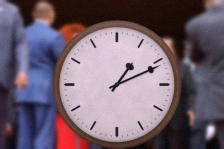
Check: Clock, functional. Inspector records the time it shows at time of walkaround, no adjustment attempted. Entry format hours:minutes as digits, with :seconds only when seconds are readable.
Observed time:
1:11
